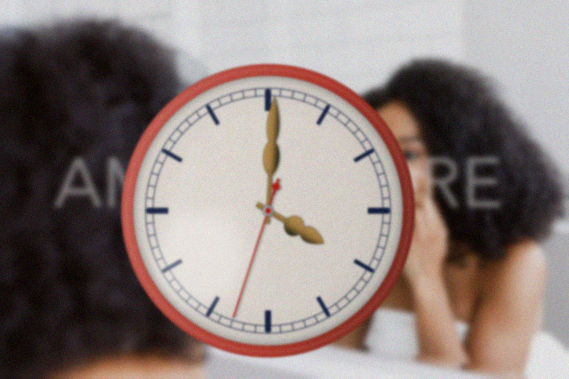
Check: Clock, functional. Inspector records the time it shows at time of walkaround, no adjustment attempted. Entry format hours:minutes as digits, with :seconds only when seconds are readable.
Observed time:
4:00:33
